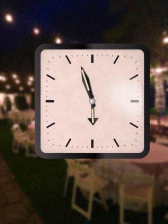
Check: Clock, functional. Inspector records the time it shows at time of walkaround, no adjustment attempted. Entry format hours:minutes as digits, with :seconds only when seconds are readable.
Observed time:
5:57
